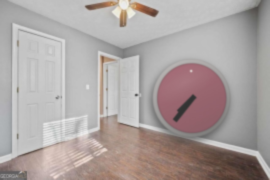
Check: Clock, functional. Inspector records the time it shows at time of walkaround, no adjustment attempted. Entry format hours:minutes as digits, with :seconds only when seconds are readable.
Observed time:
7:37
